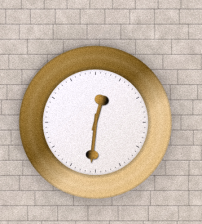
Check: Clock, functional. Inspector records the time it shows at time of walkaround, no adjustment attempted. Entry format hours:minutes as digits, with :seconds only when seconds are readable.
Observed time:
12:31
